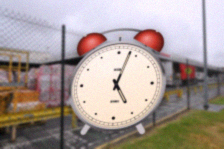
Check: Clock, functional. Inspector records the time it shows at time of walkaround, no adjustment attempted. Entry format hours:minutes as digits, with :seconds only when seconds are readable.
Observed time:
5:03
